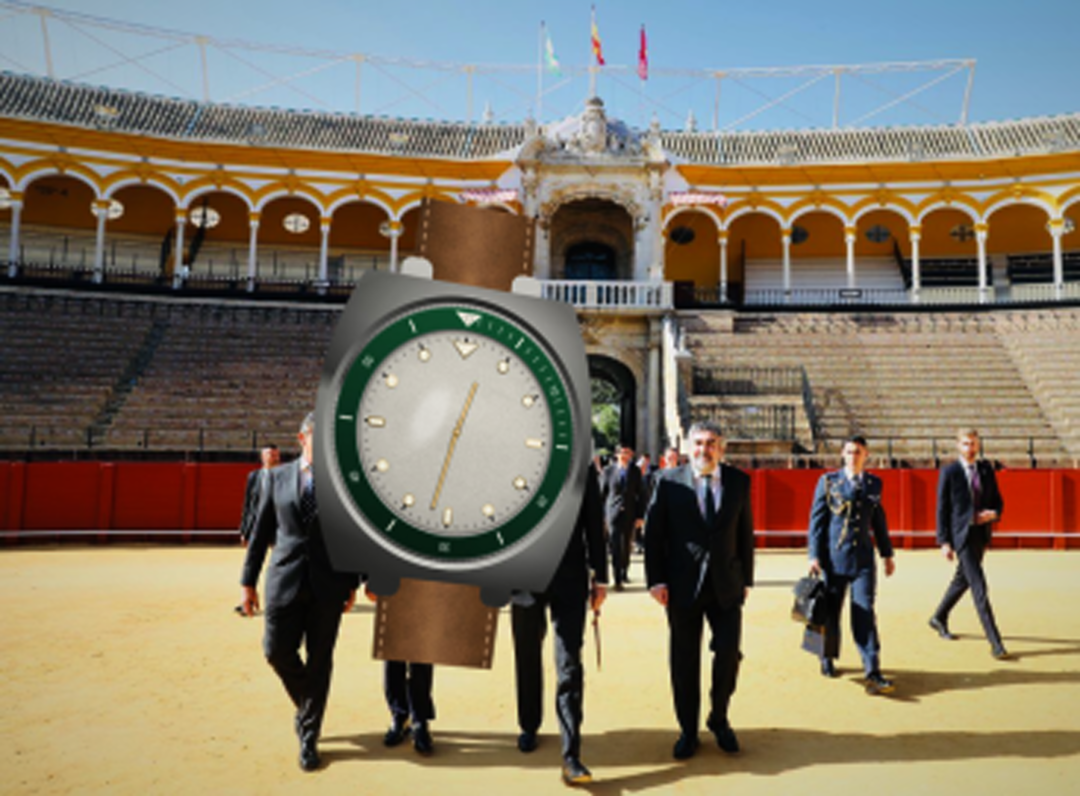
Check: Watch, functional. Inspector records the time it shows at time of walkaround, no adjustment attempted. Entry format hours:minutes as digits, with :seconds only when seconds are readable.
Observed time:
12:32
